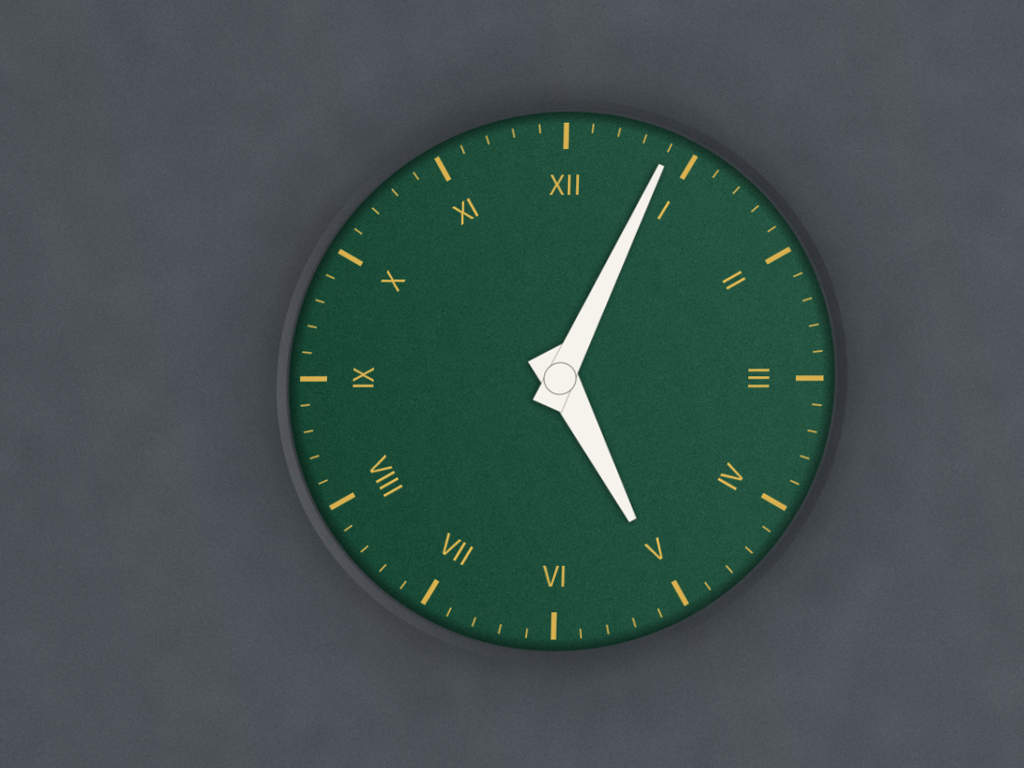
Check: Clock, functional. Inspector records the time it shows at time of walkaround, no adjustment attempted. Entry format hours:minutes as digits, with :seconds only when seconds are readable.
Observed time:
5:04
